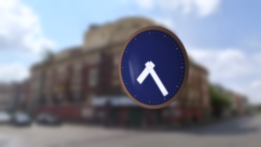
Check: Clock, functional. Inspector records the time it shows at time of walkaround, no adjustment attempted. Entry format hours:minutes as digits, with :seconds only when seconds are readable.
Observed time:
7:24
